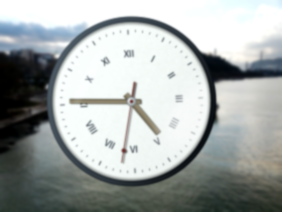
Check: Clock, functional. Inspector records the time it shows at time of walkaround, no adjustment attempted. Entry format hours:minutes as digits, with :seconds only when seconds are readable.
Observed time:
4:45:32
